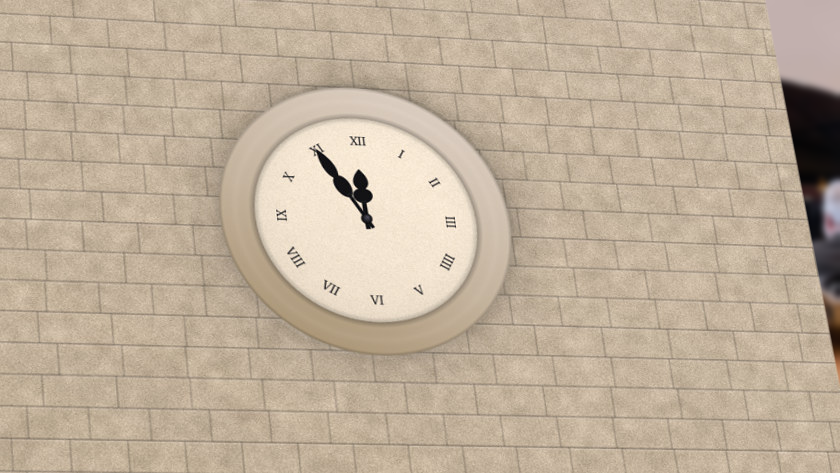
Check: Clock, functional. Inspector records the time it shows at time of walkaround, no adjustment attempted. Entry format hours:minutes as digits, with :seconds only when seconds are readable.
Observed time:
11:55
